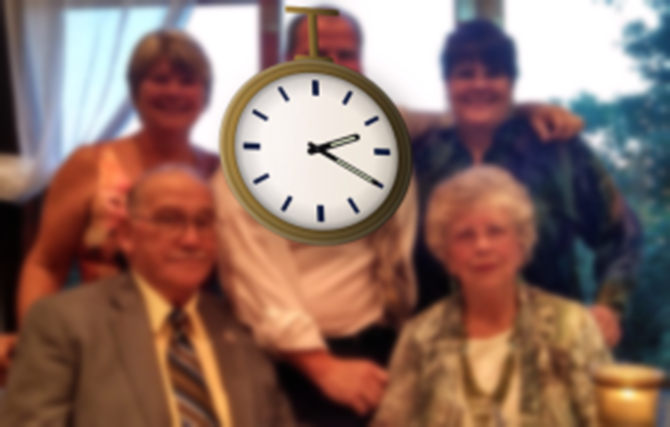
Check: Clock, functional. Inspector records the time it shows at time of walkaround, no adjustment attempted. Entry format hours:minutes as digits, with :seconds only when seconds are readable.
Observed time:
2:20
